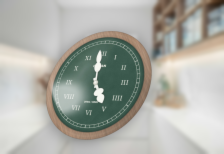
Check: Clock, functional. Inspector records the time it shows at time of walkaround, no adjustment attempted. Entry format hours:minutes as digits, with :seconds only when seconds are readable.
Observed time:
4:59
